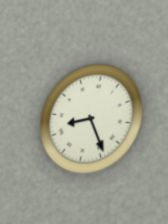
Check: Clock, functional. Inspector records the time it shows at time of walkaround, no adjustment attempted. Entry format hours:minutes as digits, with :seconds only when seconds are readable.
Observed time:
8:24
